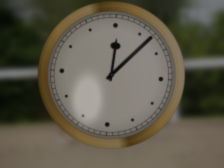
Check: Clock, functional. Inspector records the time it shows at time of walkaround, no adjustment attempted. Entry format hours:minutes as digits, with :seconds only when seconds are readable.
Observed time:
12:07
